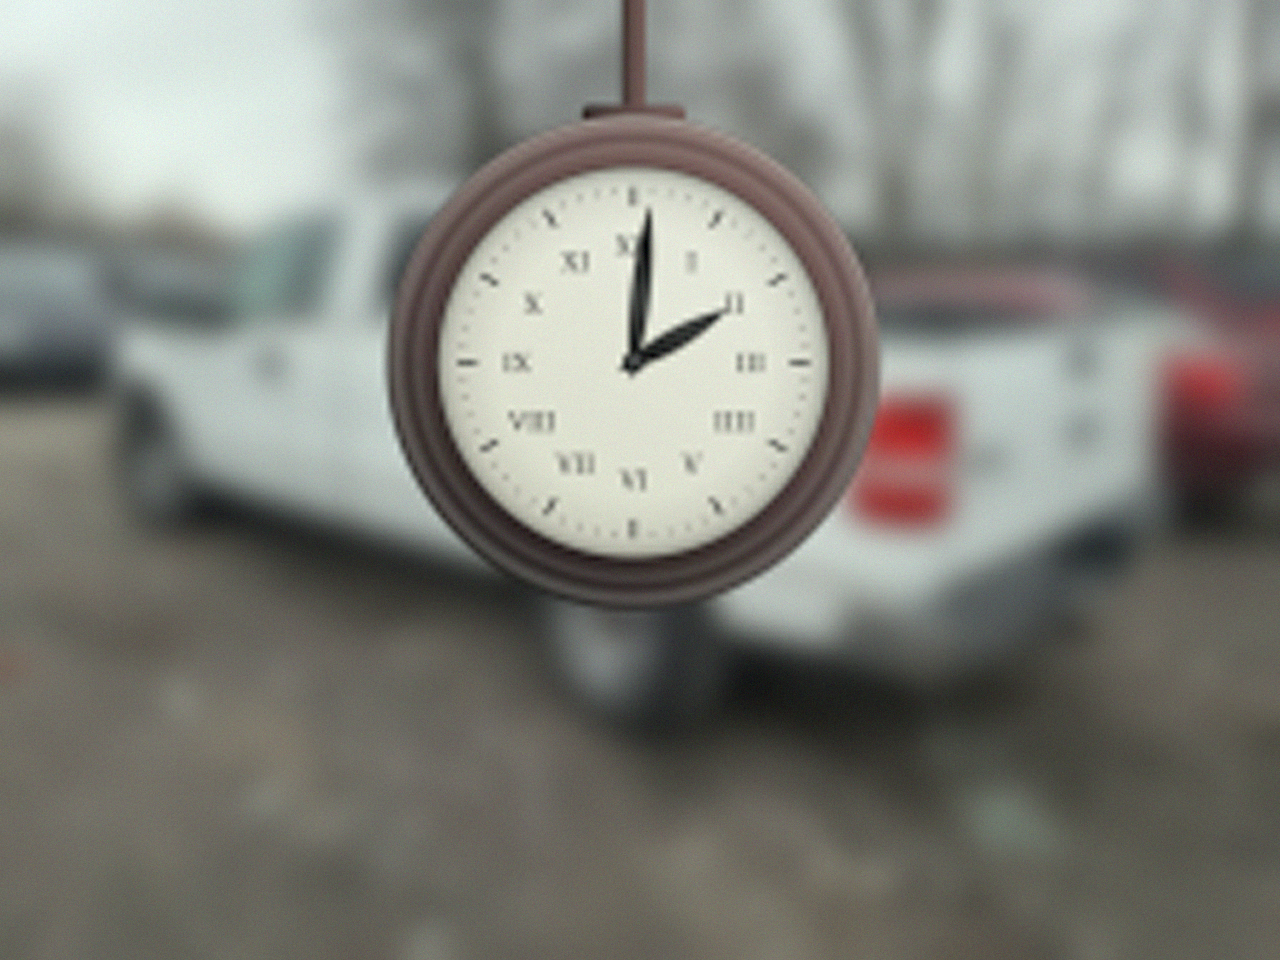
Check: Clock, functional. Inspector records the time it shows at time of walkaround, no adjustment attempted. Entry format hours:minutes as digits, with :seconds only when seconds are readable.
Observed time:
2:01
